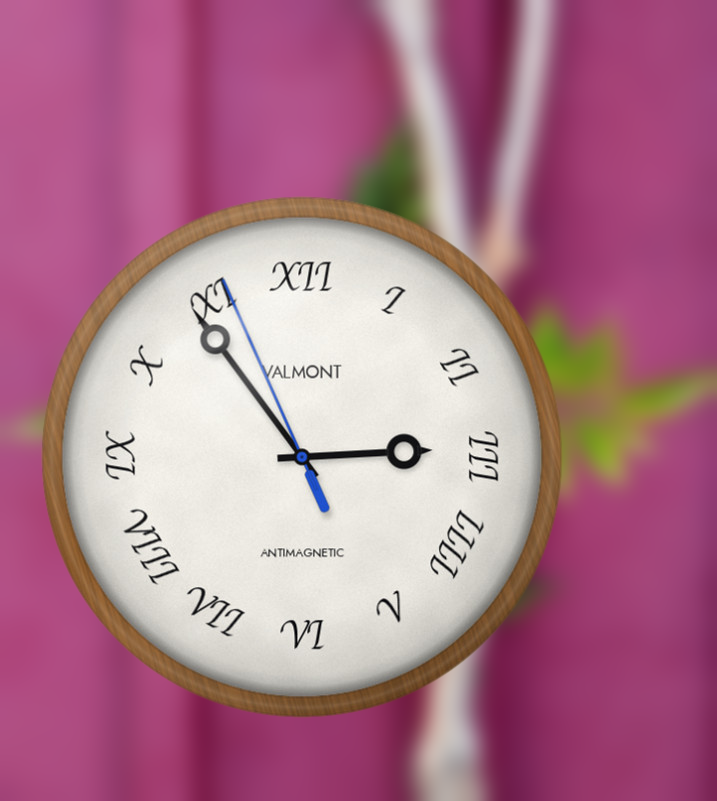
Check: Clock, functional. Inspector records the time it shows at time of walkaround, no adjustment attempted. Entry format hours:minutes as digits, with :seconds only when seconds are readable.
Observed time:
2:53:56
